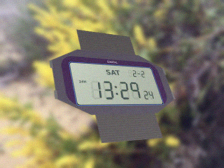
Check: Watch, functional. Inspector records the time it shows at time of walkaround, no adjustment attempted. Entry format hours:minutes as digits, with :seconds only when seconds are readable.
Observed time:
13:29:24
